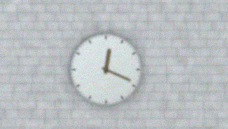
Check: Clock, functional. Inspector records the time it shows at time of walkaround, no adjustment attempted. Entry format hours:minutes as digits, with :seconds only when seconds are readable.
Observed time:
12:19
